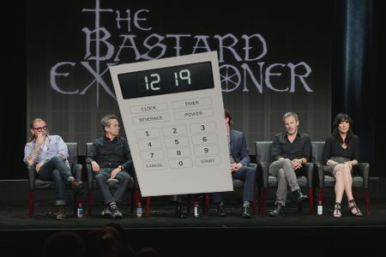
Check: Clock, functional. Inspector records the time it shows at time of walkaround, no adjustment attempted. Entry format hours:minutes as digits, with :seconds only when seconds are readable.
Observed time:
12:19
